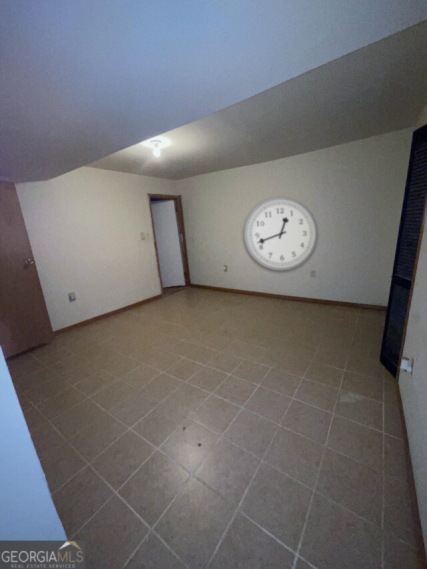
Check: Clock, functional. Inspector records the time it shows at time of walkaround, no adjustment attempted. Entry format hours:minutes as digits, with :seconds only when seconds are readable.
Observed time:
12:42
